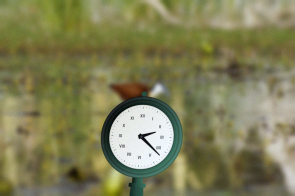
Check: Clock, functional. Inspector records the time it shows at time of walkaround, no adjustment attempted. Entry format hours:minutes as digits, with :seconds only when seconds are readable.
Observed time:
2:22
